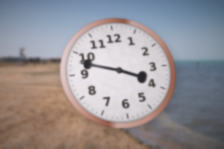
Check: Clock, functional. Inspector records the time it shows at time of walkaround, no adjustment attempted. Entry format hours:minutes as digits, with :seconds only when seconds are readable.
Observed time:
3:48
